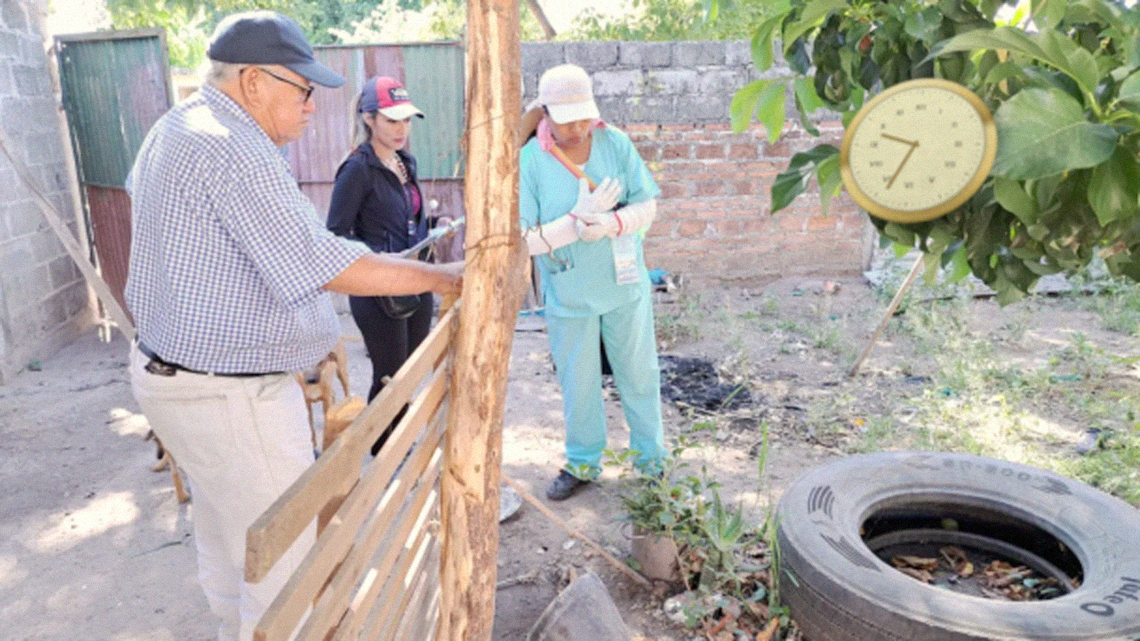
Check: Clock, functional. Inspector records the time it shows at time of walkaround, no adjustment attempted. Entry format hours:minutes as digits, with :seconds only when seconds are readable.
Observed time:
9:34
